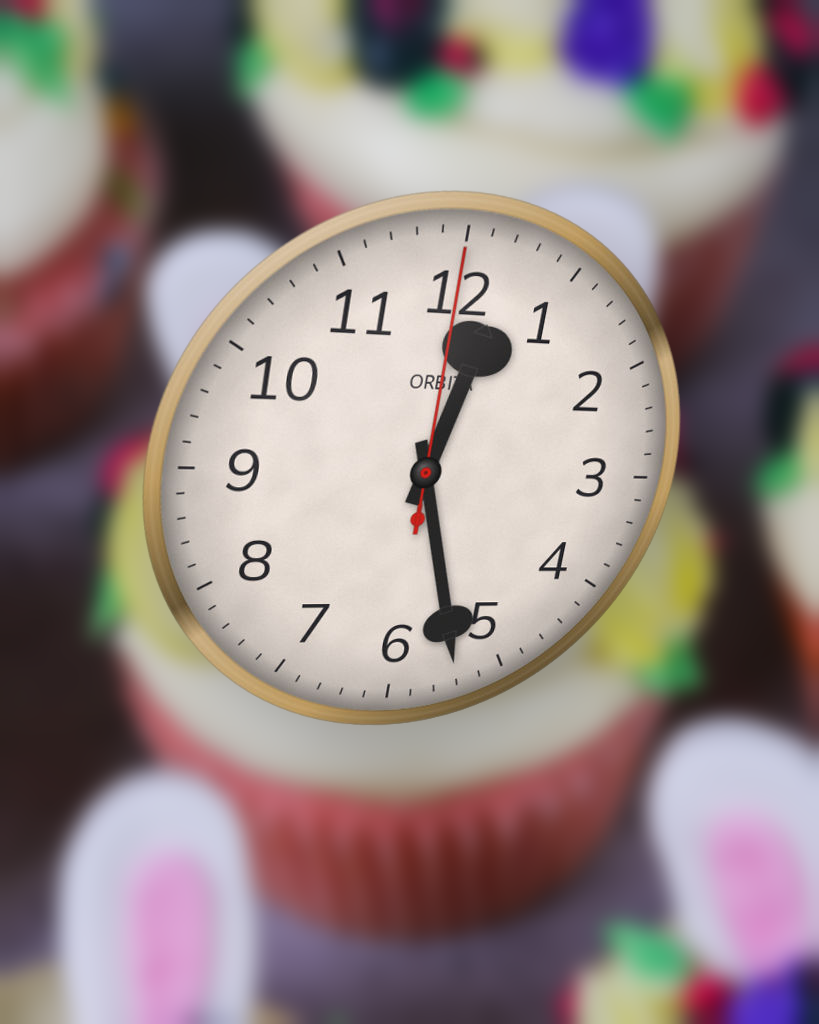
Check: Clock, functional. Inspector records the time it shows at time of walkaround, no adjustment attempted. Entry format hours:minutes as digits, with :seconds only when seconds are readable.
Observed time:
12:27:00
